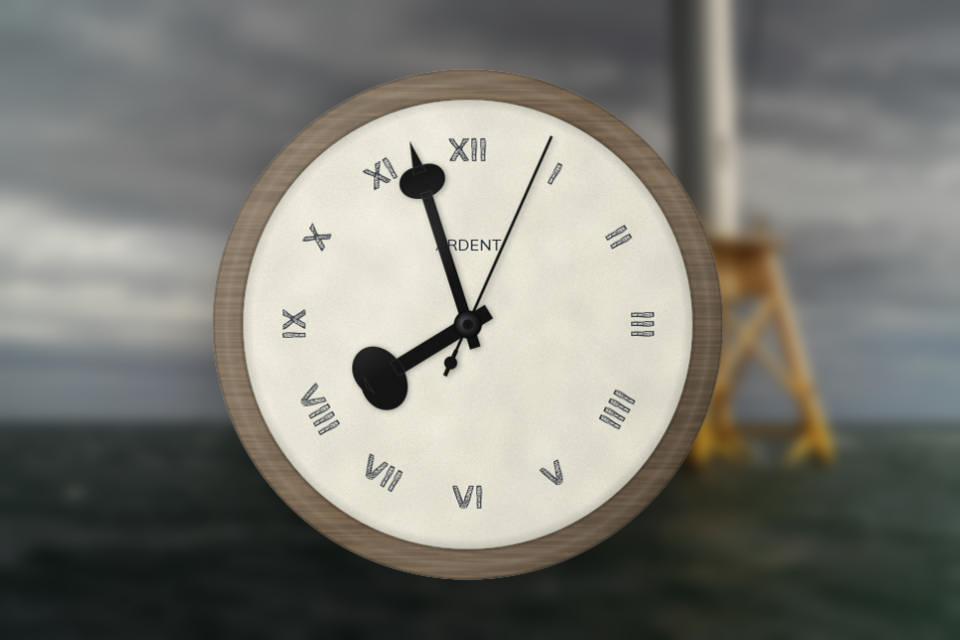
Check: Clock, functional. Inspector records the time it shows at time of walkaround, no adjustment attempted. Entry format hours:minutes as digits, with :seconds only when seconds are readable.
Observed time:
7:57:04
